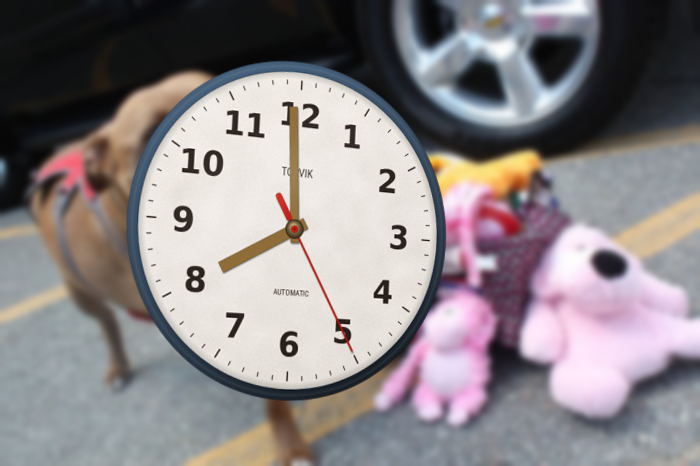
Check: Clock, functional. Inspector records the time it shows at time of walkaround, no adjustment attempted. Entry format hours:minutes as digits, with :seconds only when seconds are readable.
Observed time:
7:59:25
